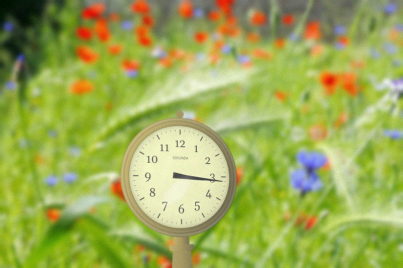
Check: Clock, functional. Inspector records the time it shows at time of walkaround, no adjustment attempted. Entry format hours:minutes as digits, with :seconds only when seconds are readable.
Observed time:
3:16
